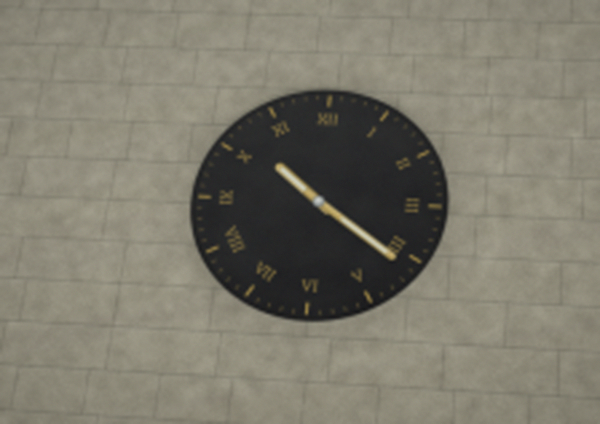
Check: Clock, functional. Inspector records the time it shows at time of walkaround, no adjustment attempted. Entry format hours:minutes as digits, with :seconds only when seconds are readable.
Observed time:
10:21
